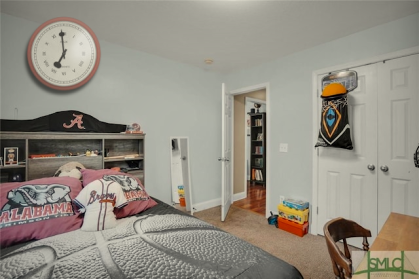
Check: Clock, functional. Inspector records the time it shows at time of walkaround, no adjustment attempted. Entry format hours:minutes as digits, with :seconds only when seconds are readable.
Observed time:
6:59
